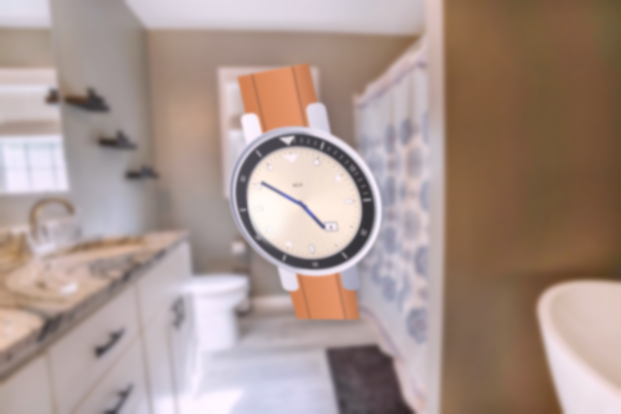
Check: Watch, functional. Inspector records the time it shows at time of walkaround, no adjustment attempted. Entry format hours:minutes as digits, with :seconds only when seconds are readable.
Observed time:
4:51
